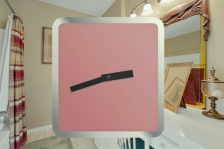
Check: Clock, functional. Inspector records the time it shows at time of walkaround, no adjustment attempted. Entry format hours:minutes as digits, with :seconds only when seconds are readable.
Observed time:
2:42
